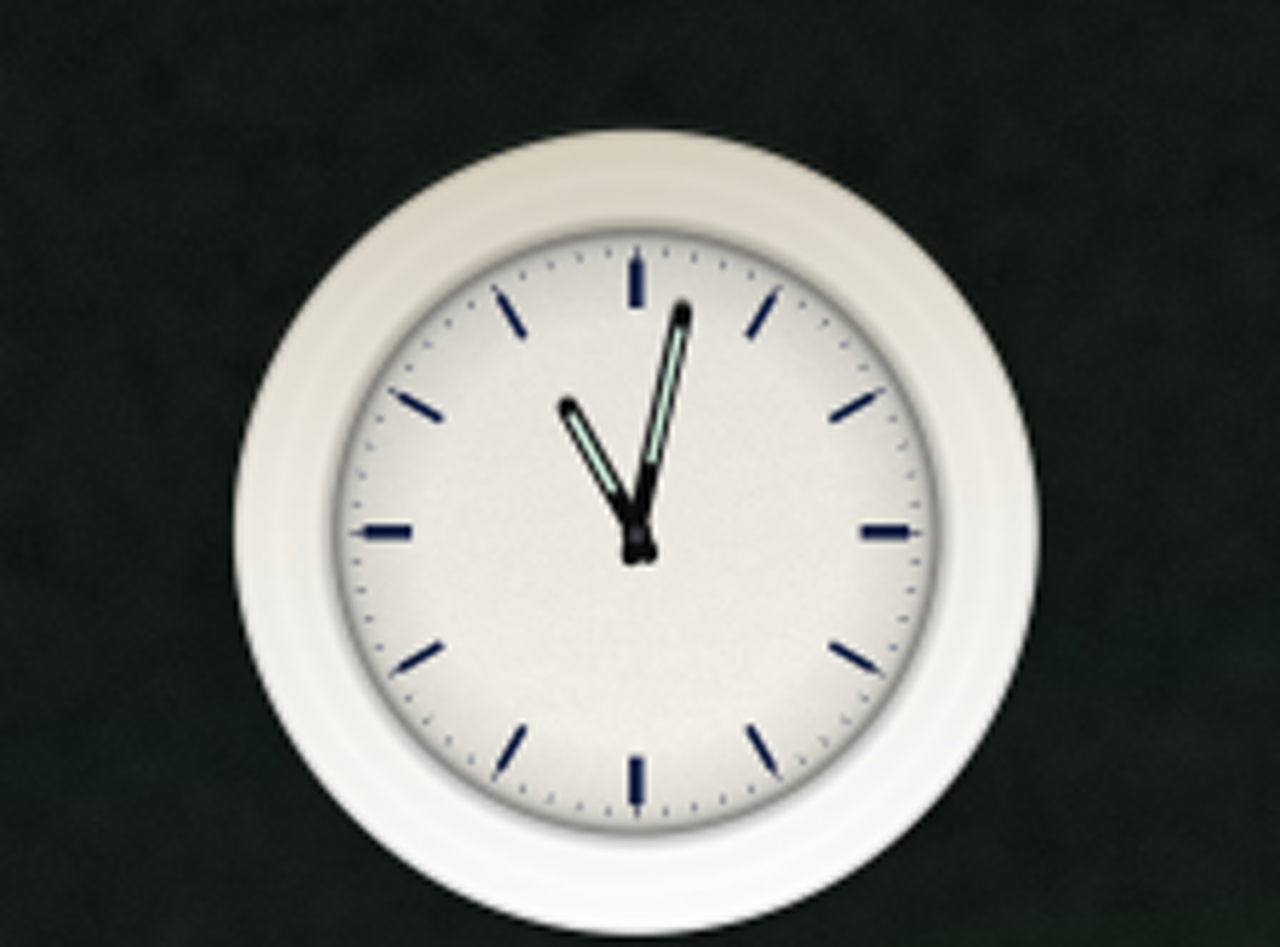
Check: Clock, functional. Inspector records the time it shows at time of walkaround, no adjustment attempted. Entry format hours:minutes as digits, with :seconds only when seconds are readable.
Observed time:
11:02
